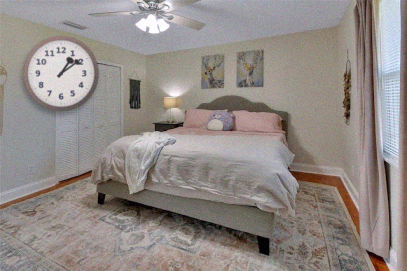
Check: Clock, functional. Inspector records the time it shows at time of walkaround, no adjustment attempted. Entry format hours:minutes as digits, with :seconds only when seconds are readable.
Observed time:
1:09
